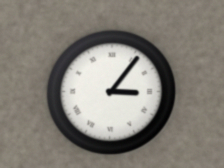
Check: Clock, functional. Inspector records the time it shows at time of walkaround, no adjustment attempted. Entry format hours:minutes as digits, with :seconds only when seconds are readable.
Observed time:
3:06
